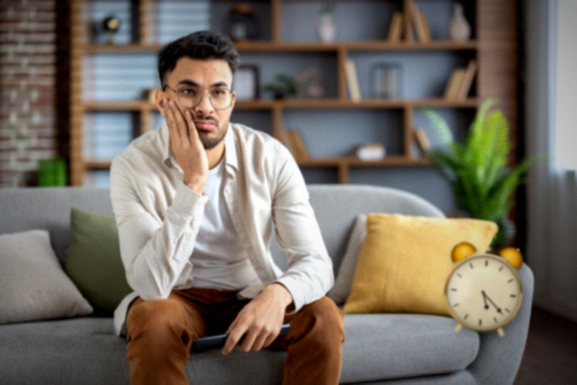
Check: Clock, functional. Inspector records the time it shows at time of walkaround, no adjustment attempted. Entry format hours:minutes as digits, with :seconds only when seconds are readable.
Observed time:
5:22
